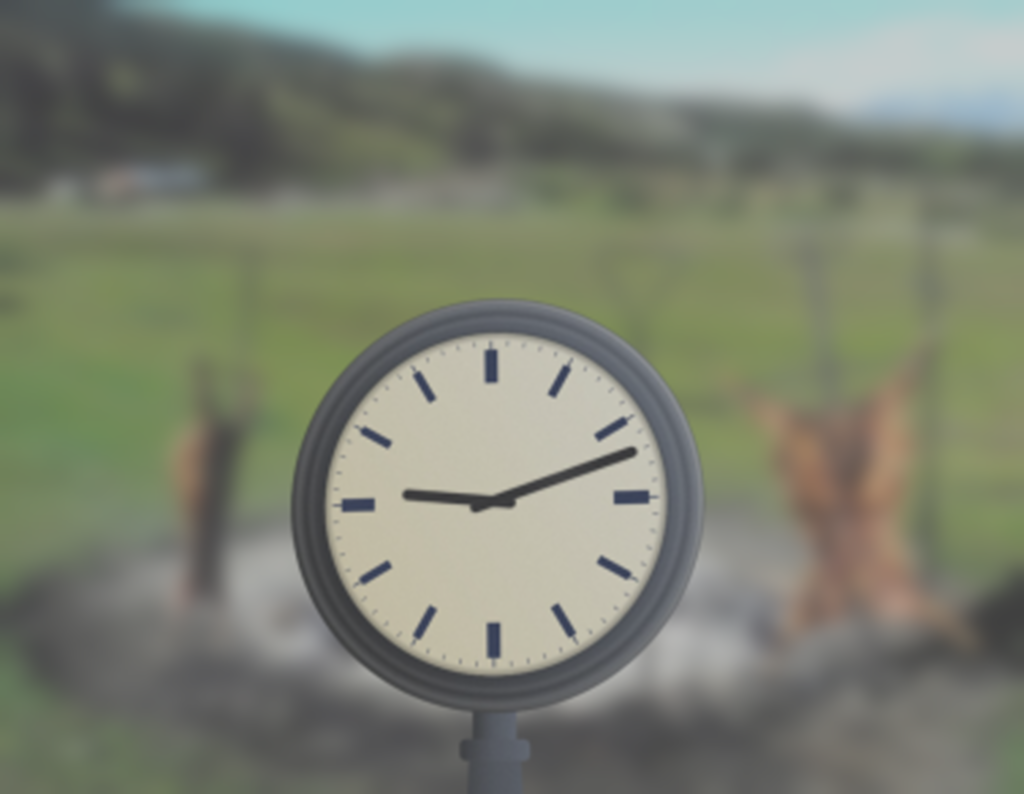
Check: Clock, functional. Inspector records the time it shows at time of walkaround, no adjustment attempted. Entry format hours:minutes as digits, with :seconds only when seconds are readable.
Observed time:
9:12
